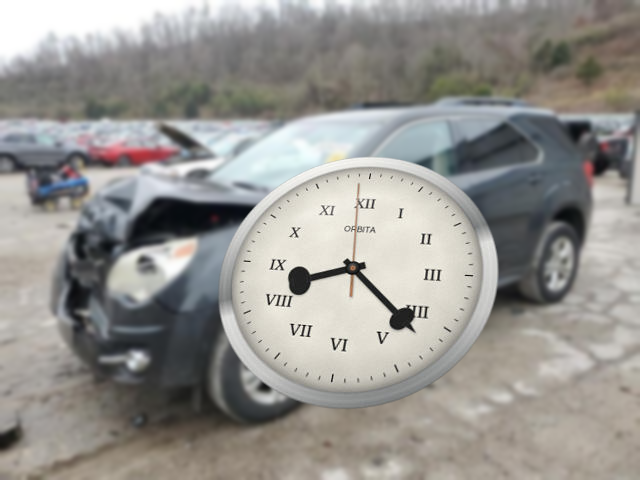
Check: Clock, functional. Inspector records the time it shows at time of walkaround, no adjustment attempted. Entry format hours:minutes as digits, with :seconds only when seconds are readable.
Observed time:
8:21:59
